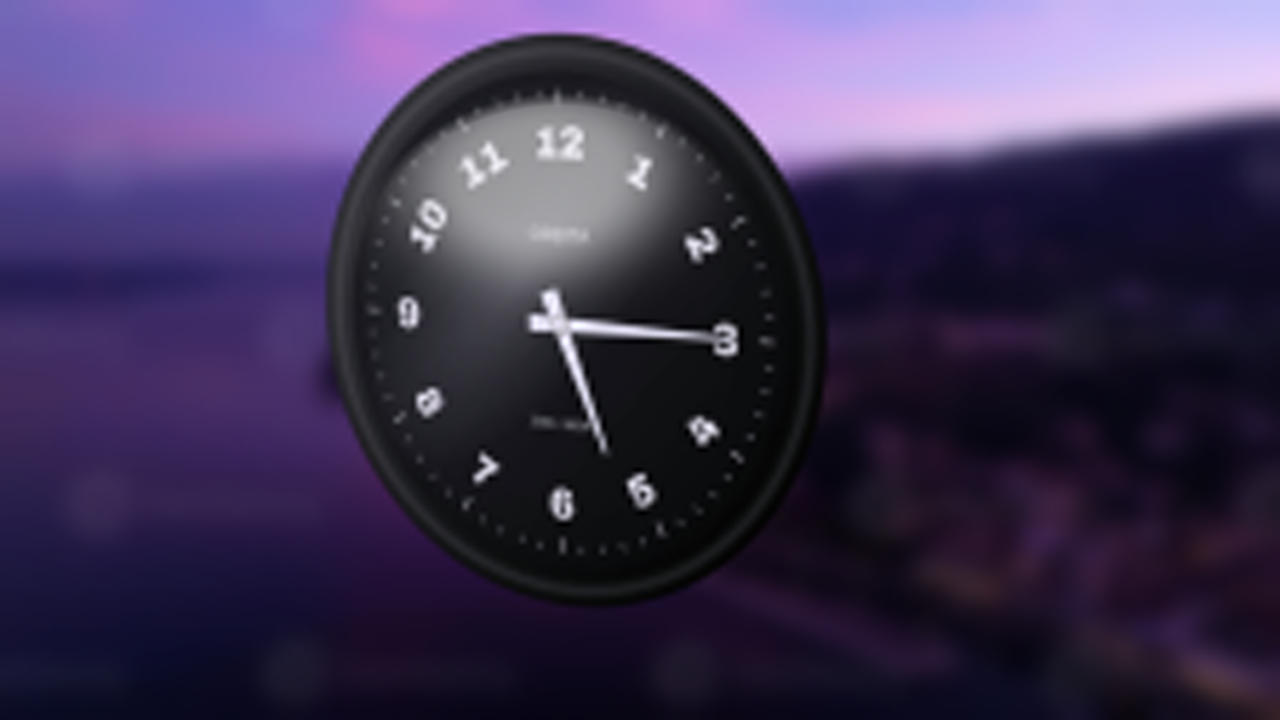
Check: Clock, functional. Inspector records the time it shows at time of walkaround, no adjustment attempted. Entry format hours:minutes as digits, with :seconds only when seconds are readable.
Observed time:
5:15
